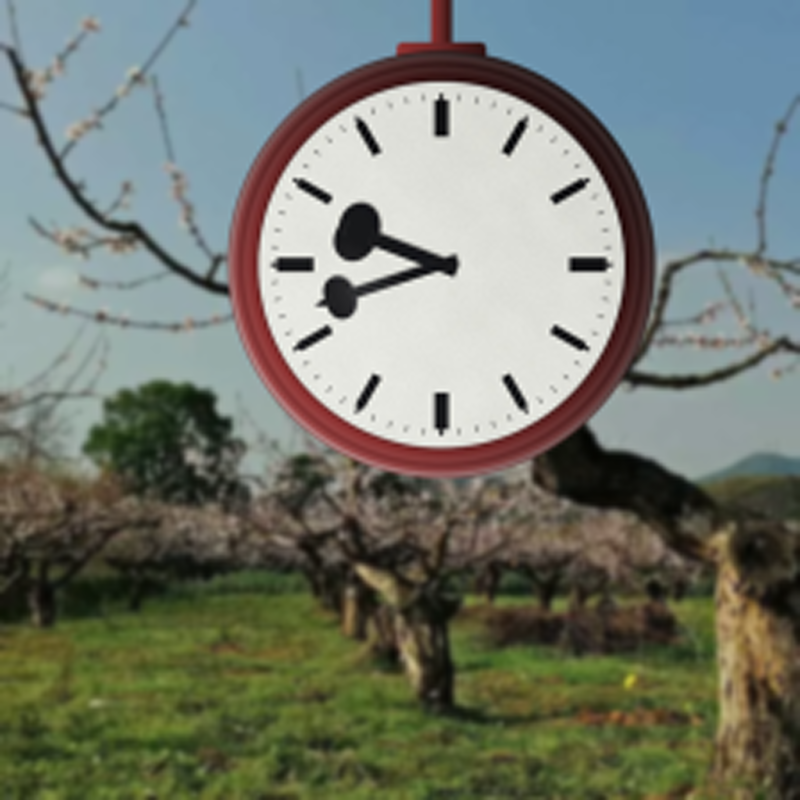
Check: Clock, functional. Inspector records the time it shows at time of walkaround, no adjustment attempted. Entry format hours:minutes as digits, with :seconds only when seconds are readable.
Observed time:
9:42
